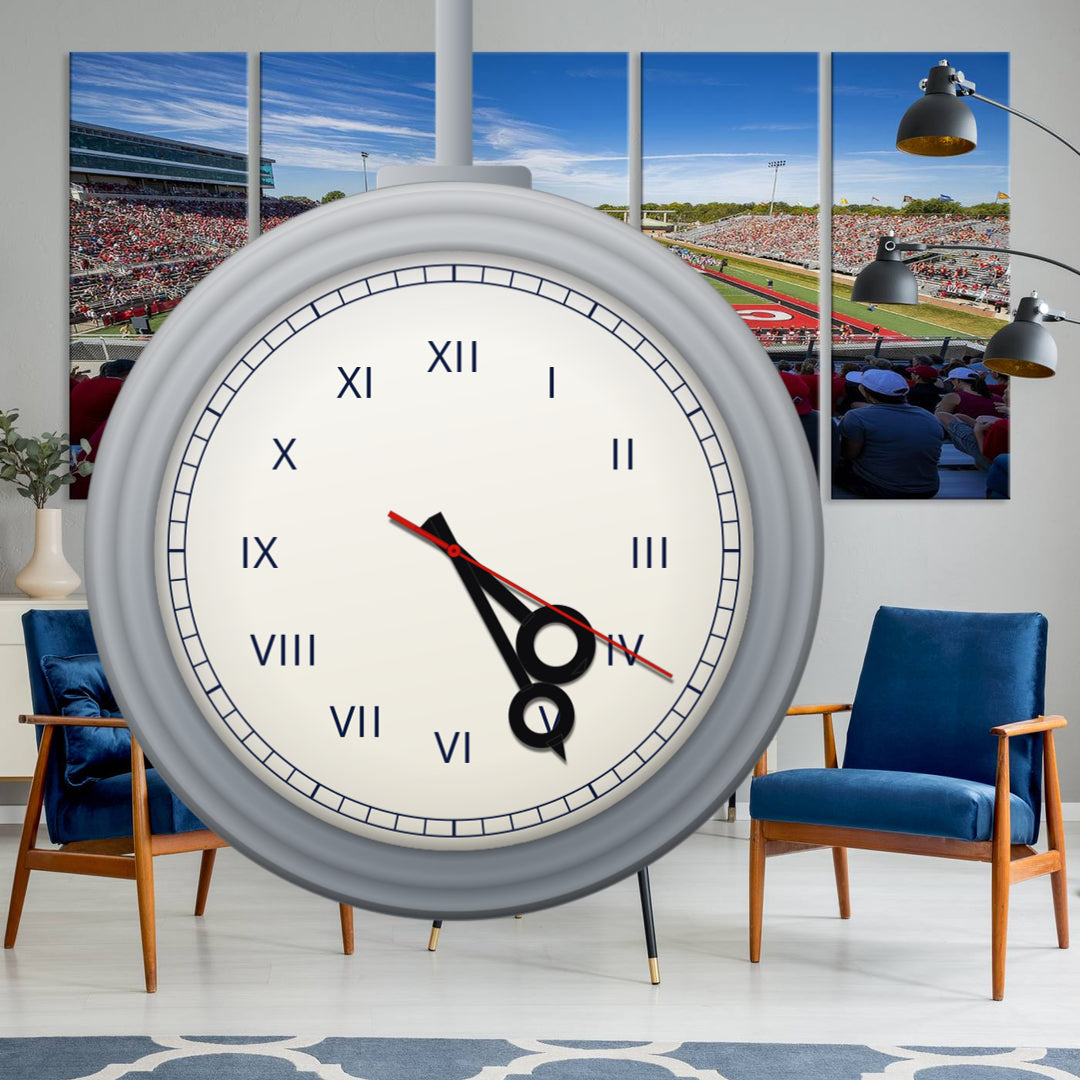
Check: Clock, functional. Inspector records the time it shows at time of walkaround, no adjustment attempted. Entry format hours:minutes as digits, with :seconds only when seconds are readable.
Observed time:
4:25:20
